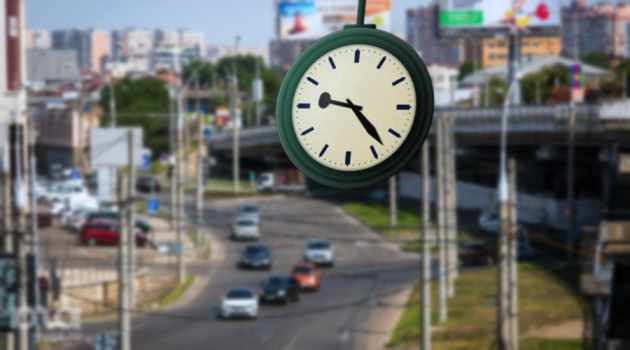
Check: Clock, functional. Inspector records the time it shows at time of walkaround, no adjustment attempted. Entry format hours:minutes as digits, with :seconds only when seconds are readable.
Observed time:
9:23
